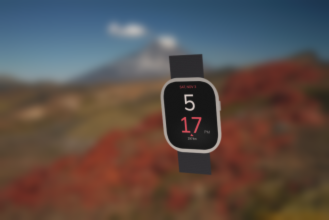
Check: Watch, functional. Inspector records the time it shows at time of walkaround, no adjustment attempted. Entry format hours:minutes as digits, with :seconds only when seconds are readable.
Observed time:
5:17
